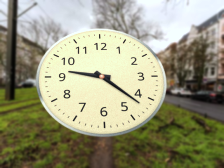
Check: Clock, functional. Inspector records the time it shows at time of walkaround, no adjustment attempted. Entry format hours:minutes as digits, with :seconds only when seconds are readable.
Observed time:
9:22
